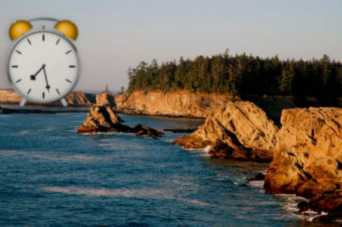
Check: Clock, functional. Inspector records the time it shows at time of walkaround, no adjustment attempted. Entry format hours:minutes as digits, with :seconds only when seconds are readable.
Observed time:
7:28
